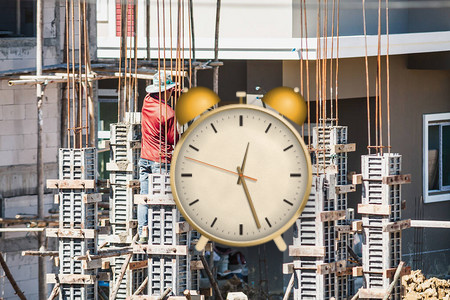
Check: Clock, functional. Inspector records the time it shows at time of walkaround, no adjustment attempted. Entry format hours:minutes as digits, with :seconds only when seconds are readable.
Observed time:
12:26:48
